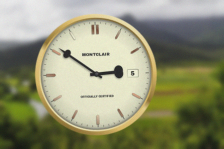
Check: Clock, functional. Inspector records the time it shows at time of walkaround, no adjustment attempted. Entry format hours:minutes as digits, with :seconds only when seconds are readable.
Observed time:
2:51
